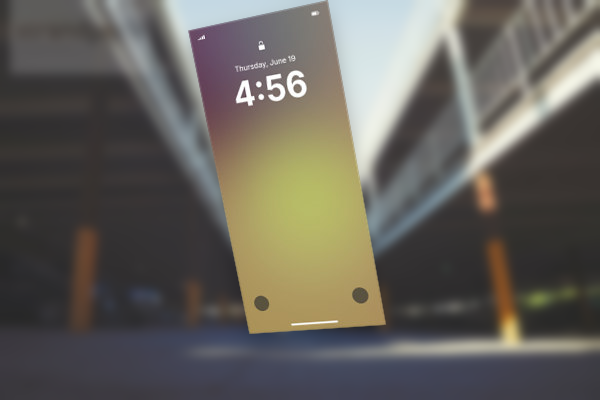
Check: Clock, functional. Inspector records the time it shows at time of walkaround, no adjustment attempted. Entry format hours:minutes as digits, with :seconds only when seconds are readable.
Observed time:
4:56
